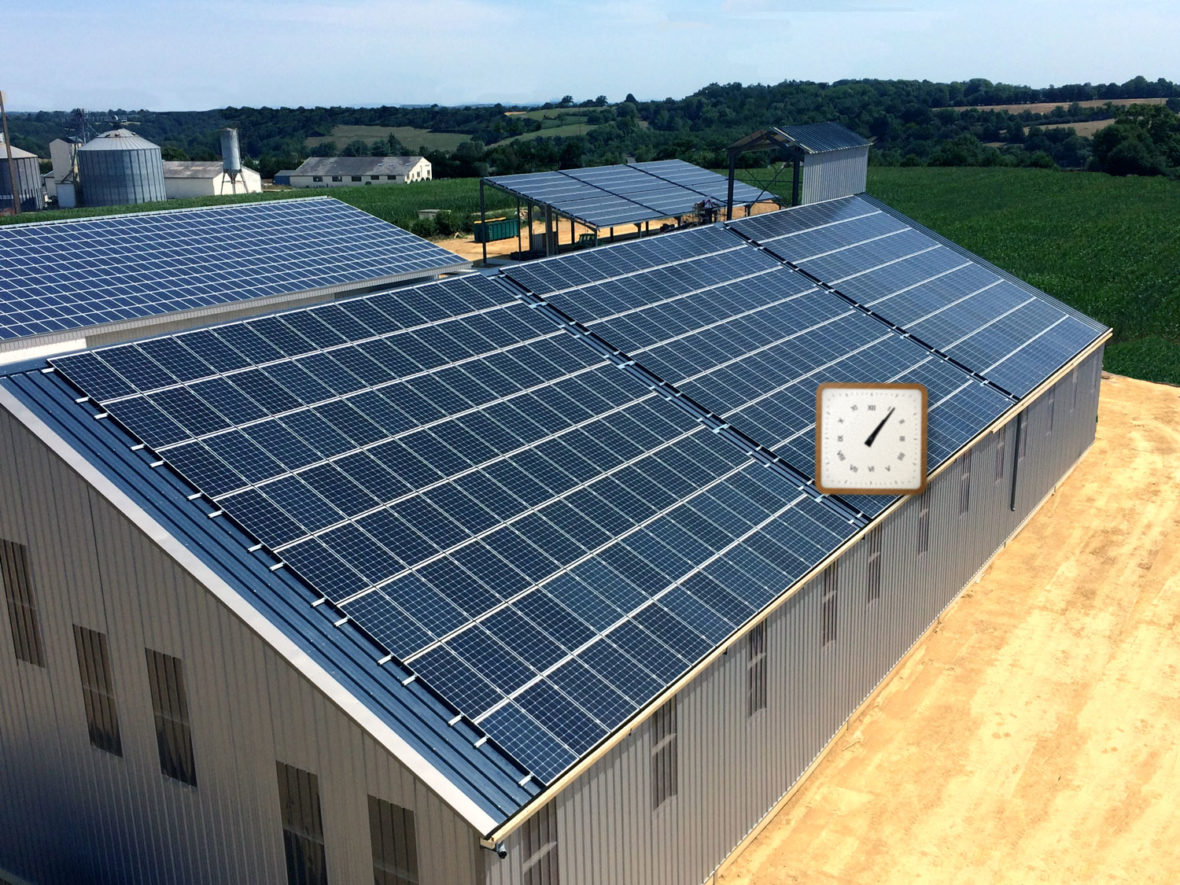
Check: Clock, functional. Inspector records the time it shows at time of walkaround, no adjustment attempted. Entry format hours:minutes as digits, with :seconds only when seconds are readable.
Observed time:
1:06
